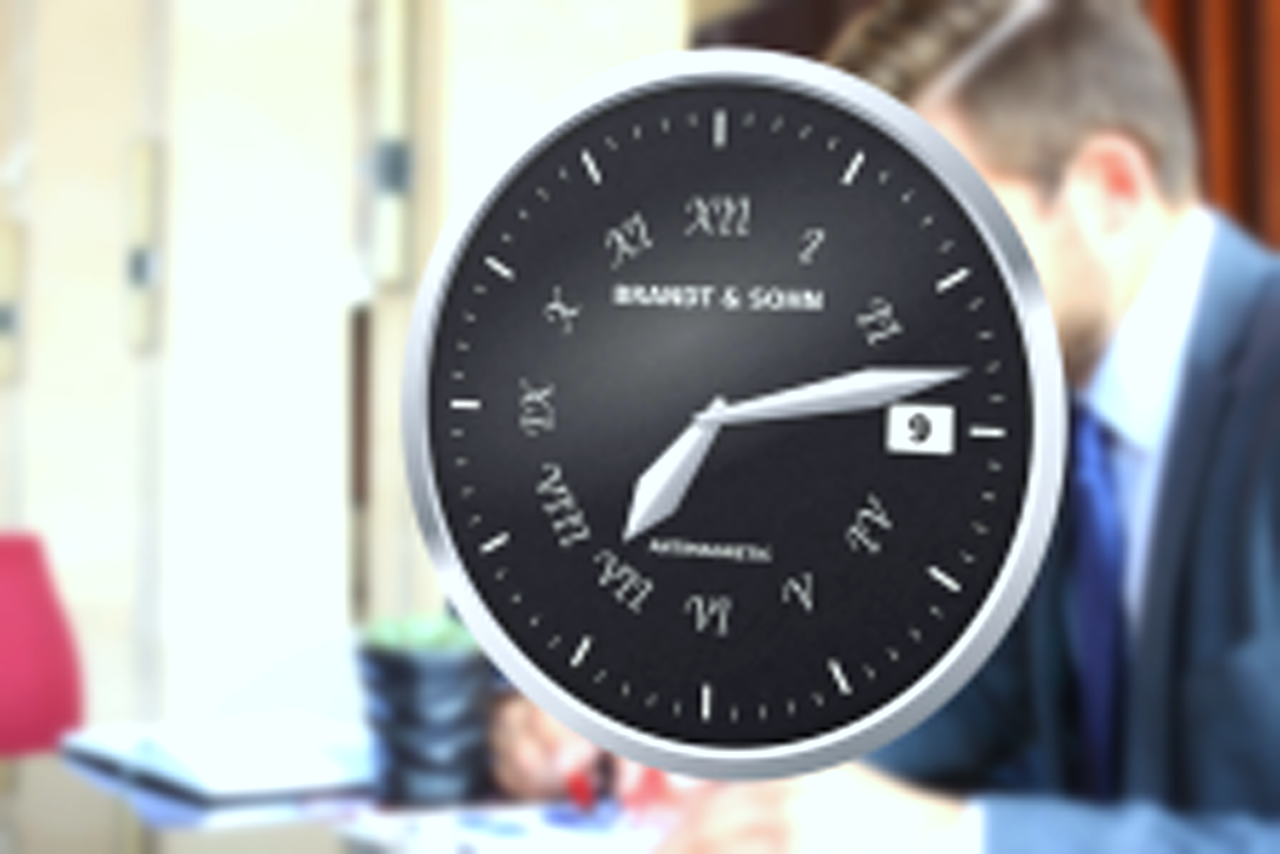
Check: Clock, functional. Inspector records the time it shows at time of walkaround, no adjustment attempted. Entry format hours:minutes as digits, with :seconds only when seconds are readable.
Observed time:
7:13
